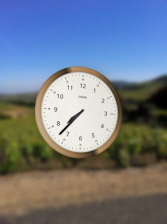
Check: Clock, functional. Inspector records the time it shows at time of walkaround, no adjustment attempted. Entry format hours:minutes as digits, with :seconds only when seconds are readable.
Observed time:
7:37
